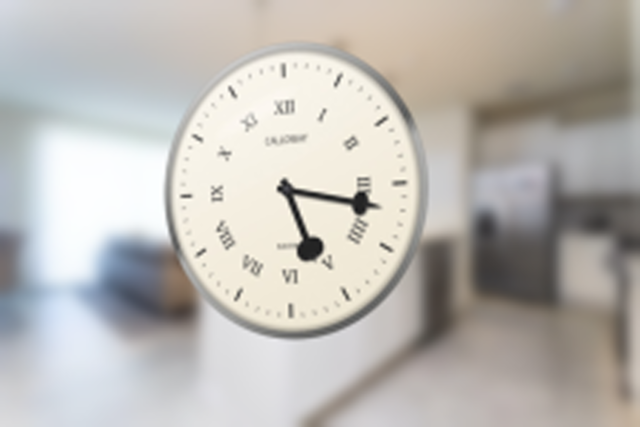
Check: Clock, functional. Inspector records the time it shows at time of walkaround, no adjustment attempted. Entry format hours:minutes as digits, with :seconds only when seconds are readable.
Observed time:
5:17
